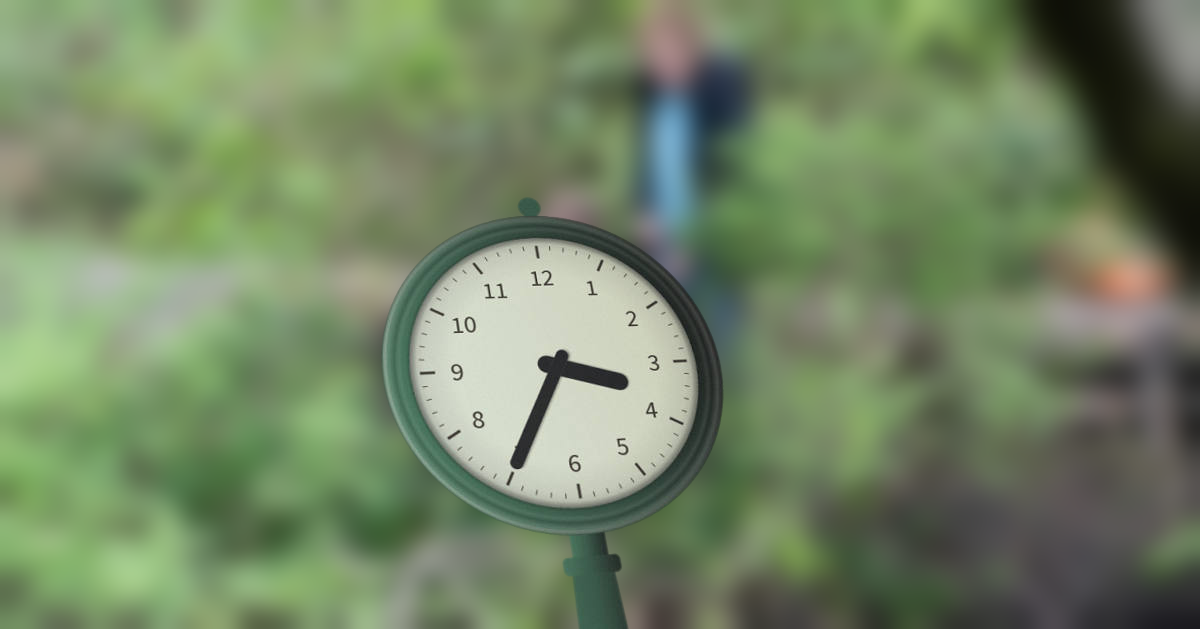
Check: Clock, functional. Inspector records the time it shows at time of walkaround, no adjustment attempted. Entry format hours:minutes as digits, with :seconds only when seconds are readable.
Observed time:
3:35
